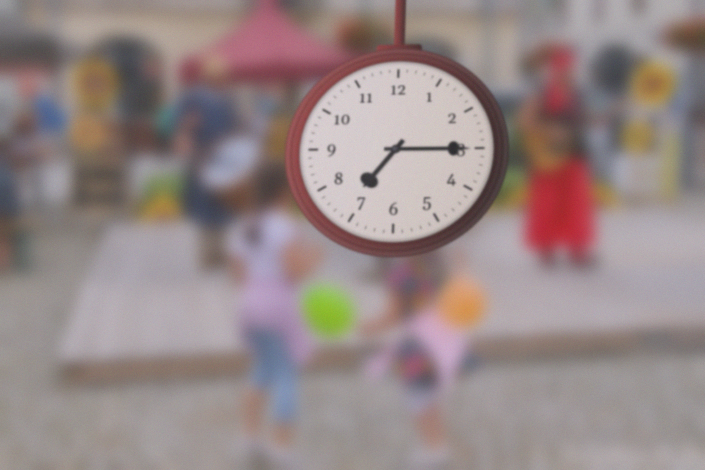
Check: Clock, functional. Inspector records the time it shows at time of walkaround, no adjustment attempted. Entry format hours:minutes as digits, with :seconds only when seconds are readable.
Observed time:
7:15
